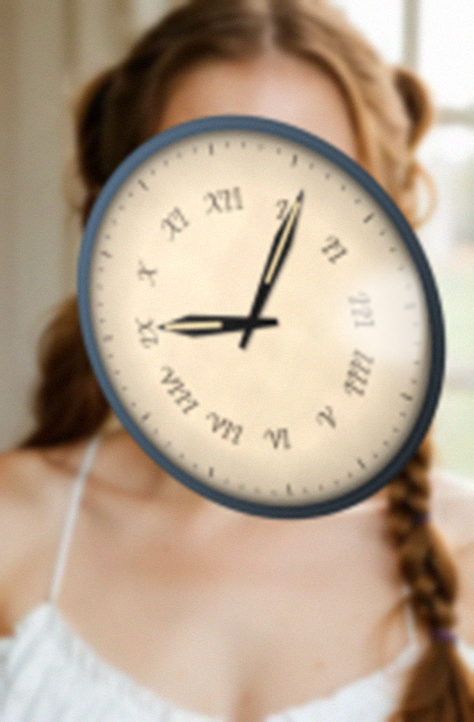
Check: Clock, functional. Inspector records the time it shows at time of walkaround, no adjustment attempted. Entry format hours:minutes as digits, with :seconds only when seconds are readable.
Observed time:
9:06
